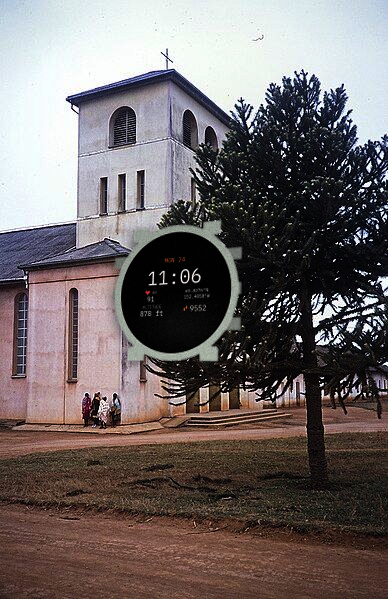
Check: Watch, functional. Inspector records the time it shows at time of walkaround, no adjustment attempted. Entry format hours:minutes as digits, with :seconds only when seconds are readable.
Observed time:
11:06
